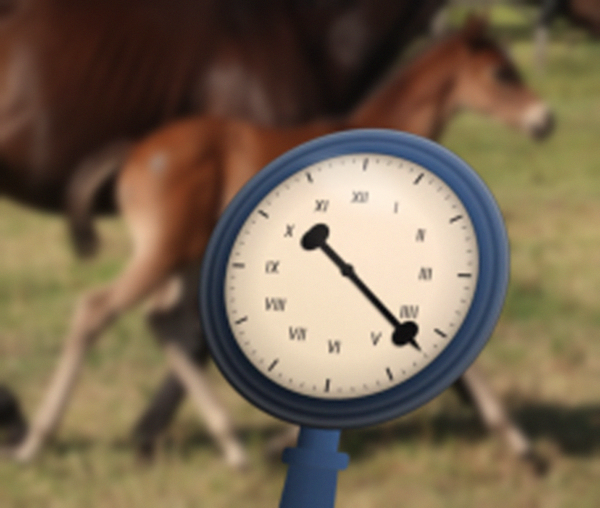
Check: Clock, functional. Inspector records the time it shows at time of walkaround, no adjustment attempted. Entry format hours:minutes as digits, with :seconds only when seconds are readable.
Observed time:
10:22
